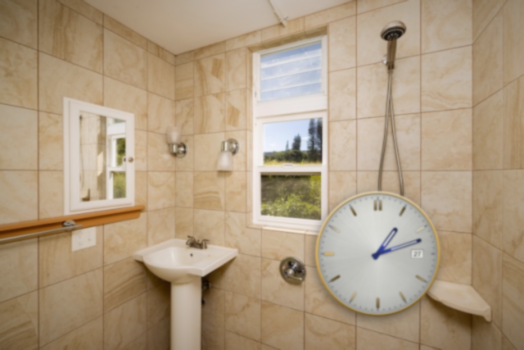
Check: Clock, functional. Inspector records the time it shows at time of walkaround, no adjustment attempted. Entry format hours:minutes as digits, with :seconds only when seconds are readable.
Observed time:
1:12
